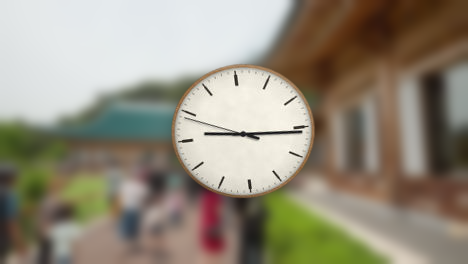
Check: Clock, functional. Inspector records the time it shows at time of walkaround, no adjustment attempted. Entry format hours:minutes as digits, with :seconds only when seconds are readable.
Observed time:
9:15:49
